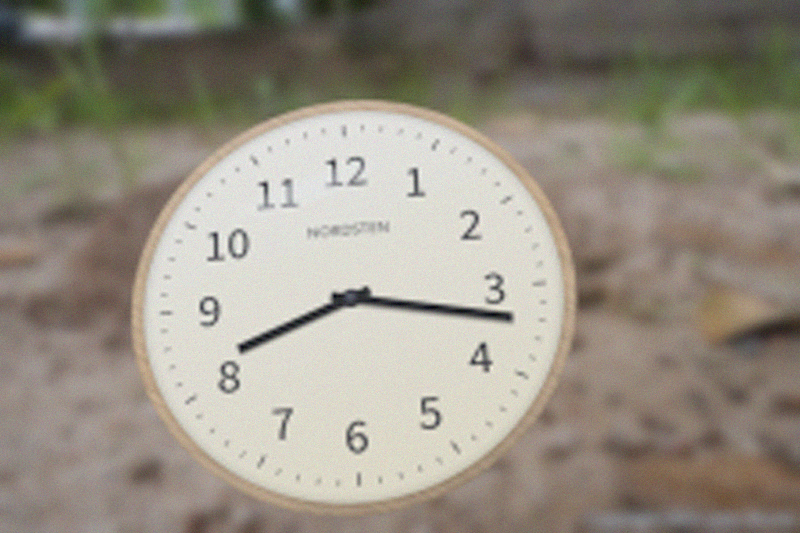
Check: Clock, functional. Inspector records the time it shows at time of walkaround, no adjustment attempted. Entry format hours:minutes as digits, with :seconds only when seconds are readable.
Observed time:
8:17
